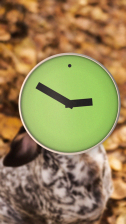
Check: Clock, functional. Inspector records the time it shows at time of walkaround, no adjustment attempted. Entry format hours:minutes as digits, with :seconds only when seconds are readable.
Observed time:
2:50
